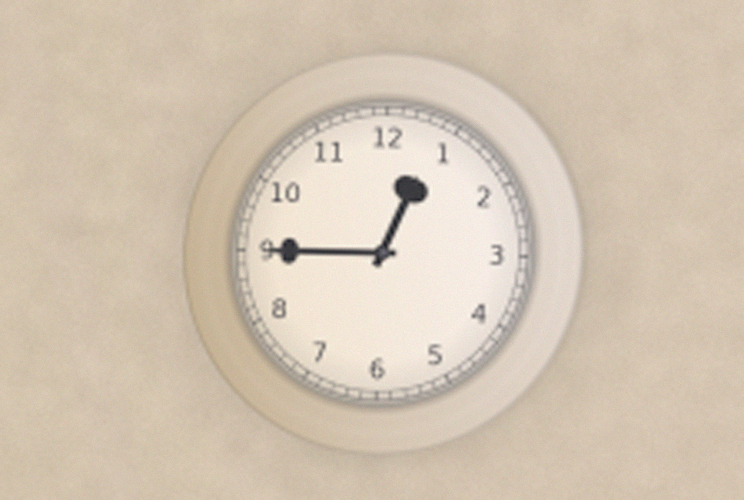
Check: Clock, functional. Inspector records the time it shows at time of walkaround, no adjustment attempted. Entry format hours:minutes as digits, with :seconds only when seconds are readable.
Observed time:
12:45
